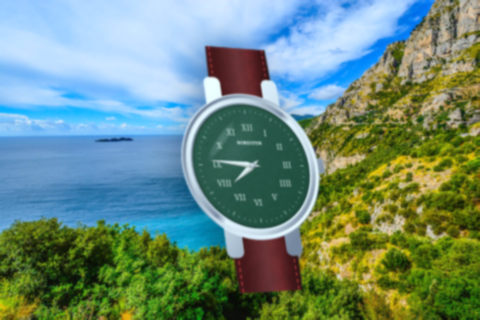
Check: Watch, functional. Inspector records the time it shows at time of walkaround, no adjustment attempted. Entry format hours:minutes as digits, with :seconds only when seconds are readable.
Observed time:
7:46
